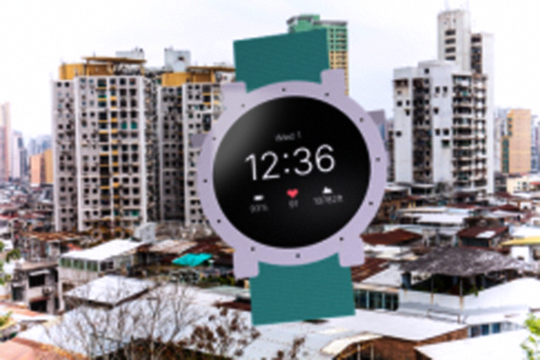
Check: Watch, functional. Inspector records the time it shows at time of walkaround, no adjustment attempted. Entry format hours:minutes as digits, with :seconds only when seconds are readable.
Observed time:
12:36
